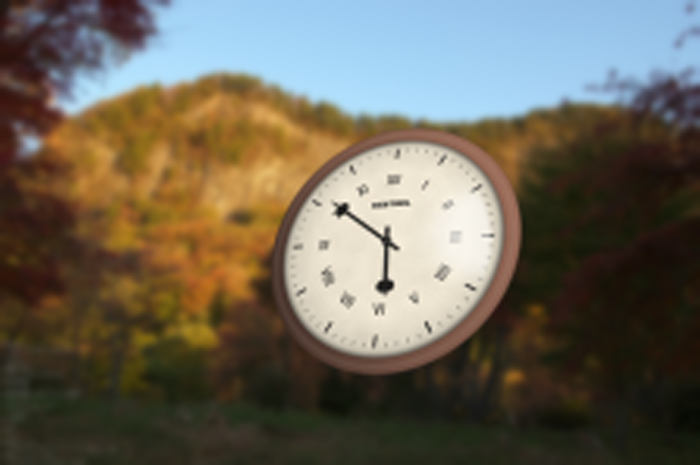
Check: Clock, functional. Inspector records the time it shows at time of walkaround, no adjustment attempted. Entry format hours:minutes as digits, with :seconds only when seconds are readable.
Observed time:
5:51
